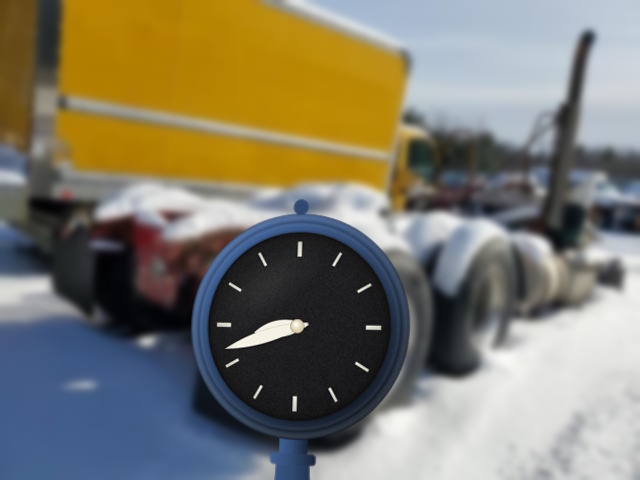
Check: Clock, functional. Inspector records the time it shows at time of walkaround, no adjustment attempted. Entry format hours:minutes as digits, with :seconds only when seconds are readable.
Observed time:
8:42
